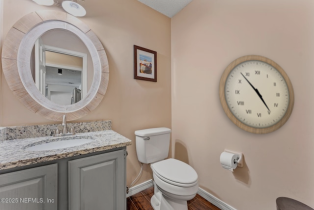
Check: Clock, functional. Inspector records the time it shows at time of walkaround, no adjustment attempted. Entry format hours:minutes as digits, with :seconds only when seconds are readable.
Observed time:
4:53
